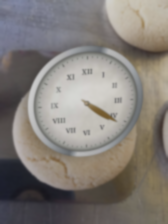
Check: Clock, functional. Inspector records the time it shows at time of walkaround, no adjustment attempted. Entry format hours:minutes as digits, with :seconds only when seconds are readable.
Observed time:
4:21
